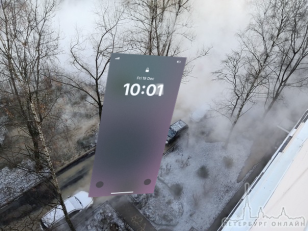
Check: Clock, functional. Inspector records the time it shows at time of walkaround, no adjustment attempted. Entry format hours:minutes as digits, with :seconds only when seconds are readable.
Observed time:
10:01
